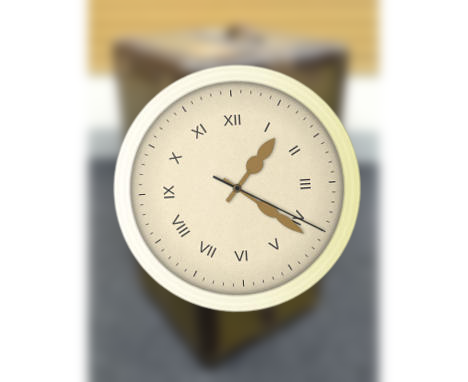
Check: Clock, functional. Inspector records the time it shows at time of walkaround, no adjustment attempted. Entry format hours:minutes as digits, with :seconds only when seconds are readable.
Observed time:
1:21:20
